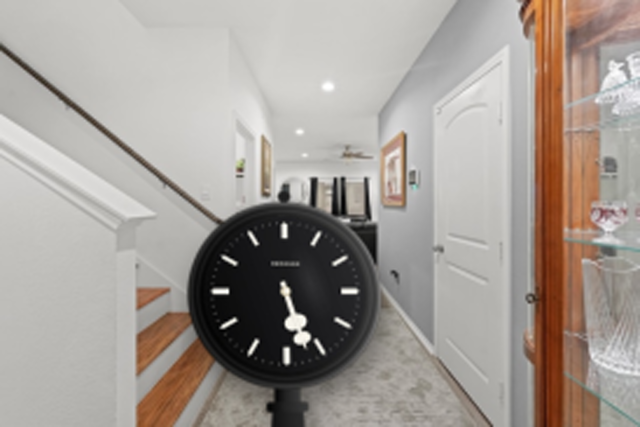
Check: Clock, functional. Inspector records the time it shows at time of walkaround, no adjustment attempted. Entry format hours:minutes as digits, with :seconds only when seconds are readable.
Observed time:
5:27
